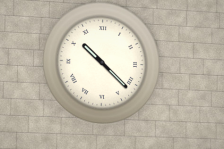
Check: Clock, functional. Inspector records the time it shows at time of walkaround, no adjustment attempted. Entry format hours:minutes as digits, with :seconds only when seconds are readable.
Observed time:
10:22
